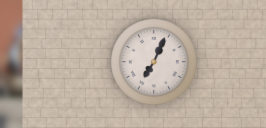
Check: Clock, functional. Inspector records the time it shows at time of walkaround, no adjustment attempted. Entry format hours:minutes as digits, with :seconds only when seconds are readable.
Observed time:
7:04
